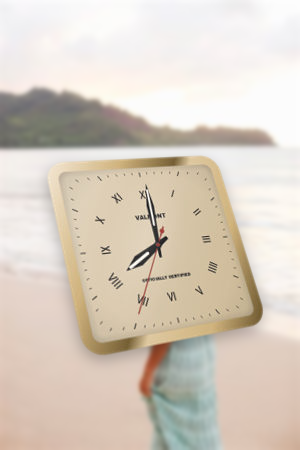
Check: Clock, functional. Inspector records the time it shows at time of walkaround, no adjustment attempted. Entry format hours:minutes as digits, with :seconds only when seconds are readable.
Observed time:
8:00:35
